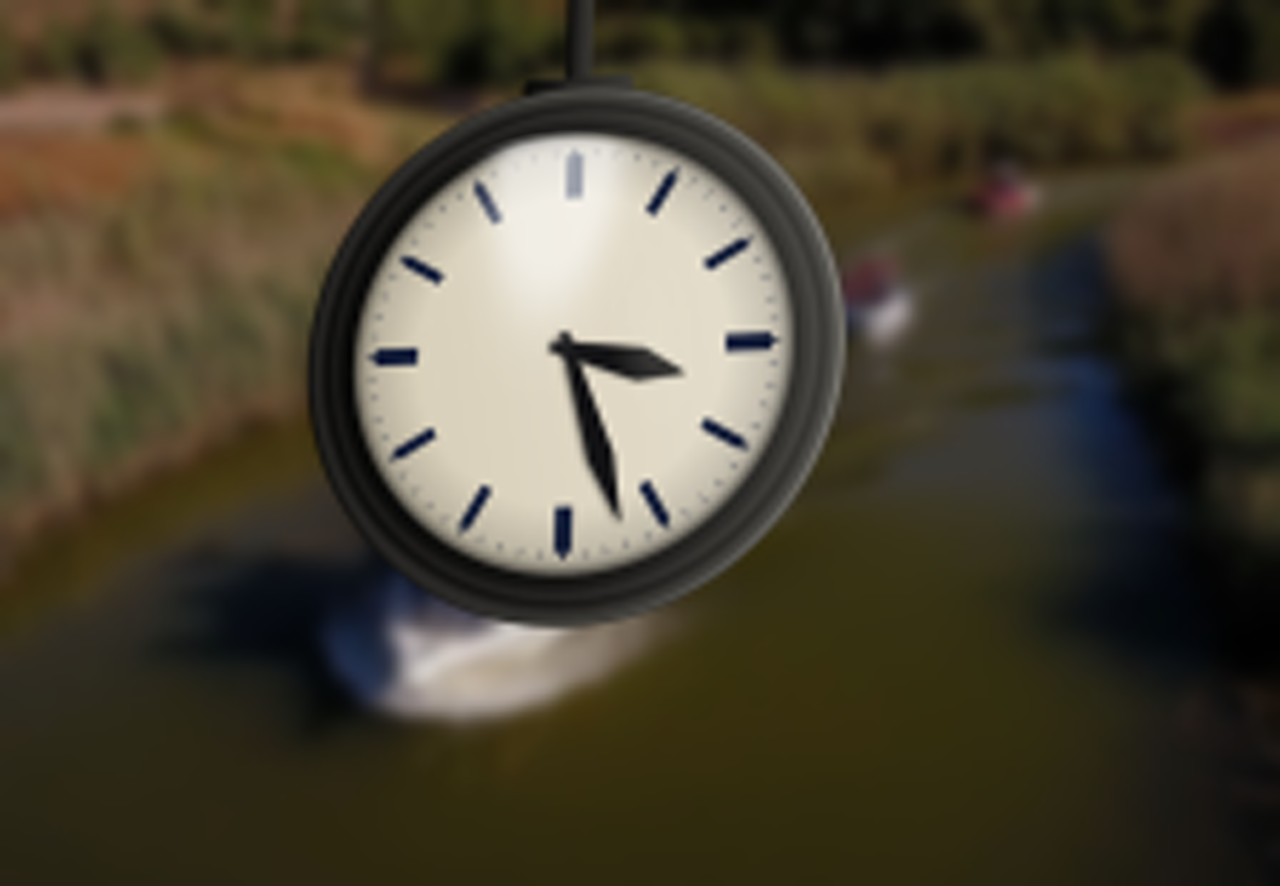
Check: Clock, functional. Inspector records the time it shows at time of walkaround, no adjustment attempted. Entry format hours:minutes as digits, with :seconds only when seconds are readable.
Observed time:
3:27
